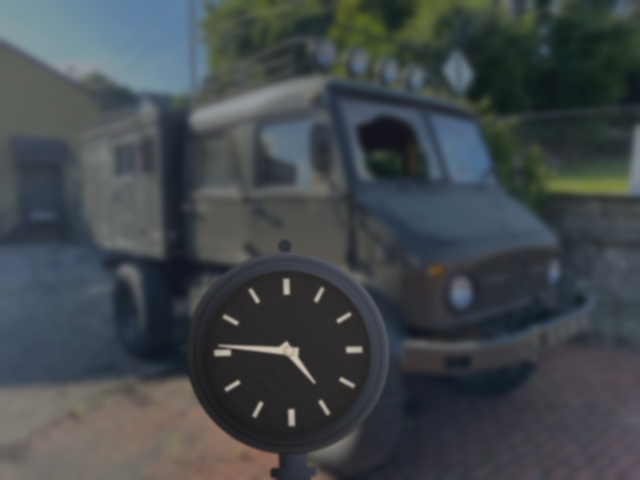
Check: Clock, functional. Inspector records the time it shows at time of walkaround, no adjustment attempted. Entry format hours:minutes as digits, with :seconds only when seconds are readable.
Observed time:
4:46
